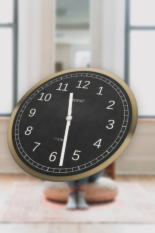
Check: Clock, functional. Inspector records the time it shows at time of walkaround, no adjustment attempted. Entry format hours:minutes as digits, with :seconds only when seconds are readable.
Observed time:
11:28
